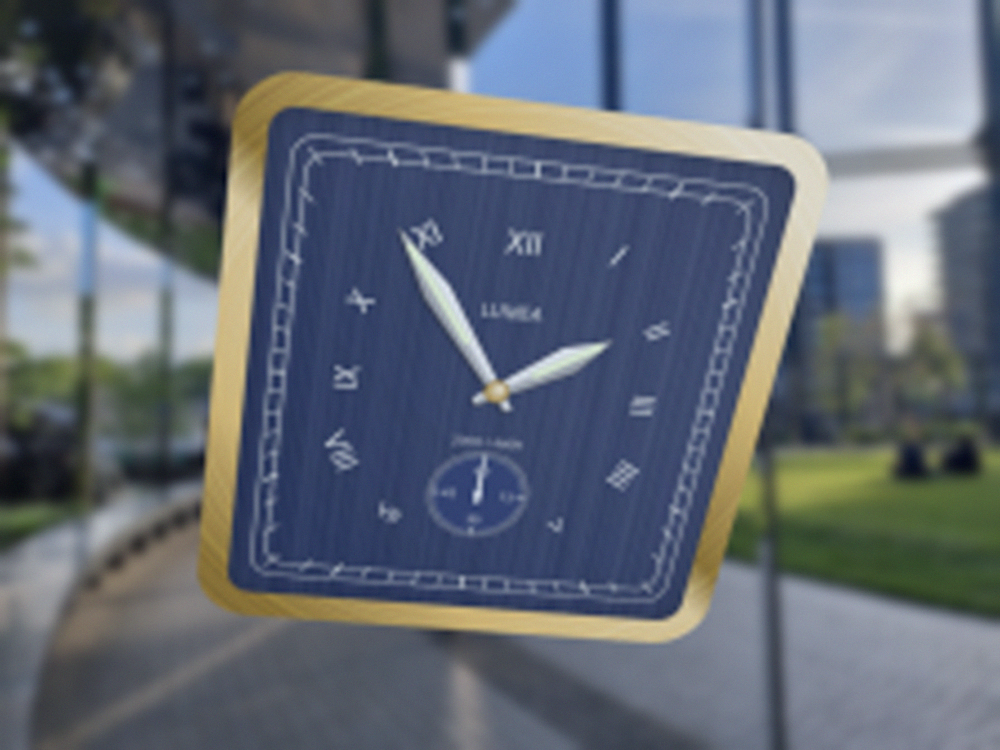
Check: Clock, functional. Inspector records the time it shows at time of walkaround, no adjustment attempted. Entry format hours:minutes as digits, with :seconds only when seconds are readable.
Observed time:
1:54
